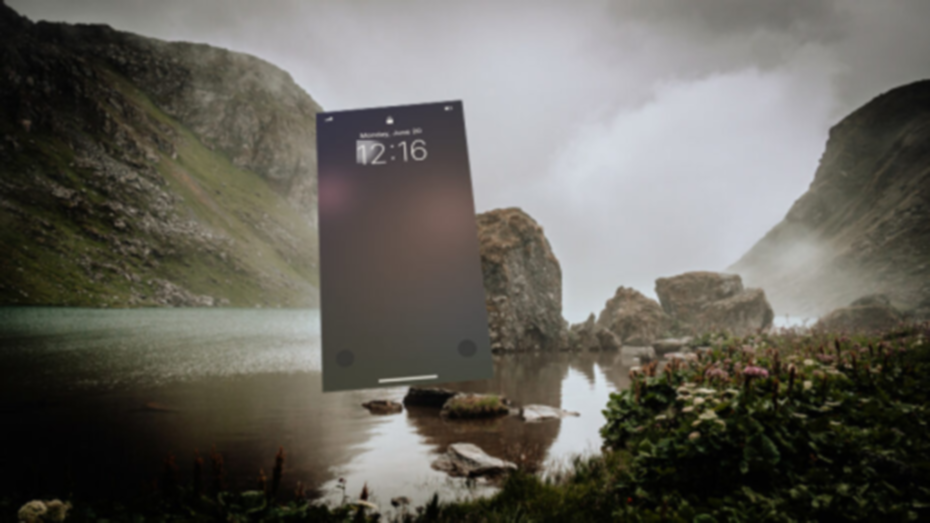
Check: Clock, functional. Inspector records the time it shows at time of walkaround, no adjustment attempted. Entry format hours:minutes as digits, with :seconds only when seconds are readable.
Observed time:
12:16
